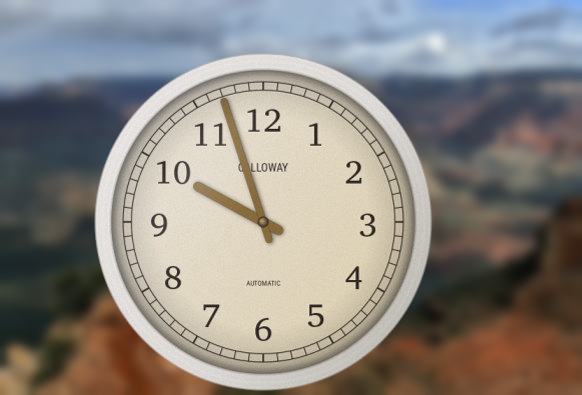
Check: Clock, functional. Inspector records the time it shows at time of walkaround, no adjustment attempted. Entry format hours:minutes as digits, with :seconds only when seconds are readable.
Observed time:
9:57
